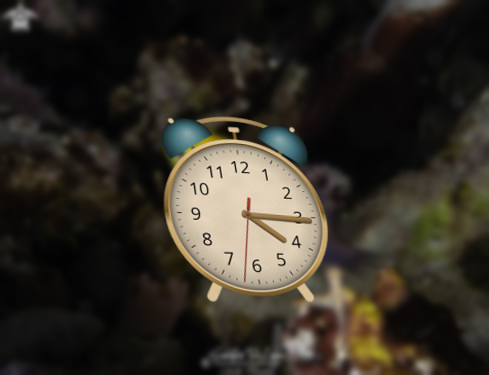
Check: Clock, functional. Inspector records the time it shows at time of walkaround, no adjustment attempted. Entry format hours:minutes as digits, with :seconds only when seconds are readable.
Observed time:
4:15:32
